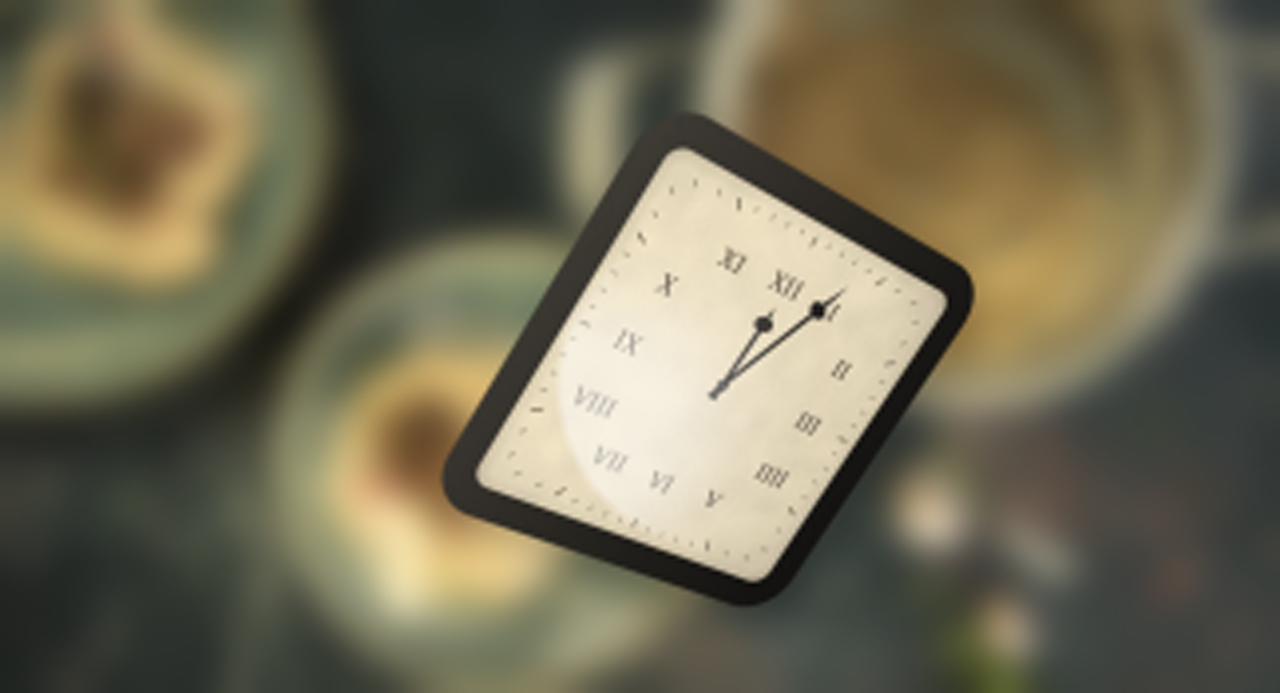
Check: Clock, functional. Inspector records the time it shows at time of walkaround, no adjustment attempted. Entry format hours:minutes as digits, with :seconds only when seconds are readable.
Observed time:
12:04
